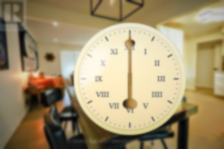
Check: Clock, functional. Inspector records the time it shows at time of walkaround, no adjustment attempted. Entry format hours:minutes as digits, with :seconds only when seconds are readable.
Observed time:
6:00
